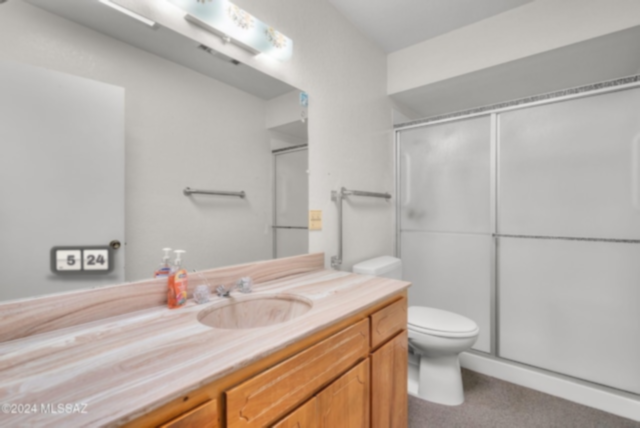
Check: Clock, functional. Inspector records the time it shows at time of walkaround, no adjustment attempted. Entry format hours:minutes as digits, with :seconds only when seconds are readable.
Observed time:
5:24
